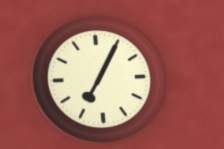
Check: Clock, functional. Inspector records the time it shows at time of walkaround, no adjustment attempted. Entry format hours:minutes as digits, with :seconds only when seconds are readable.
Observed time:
7:05
